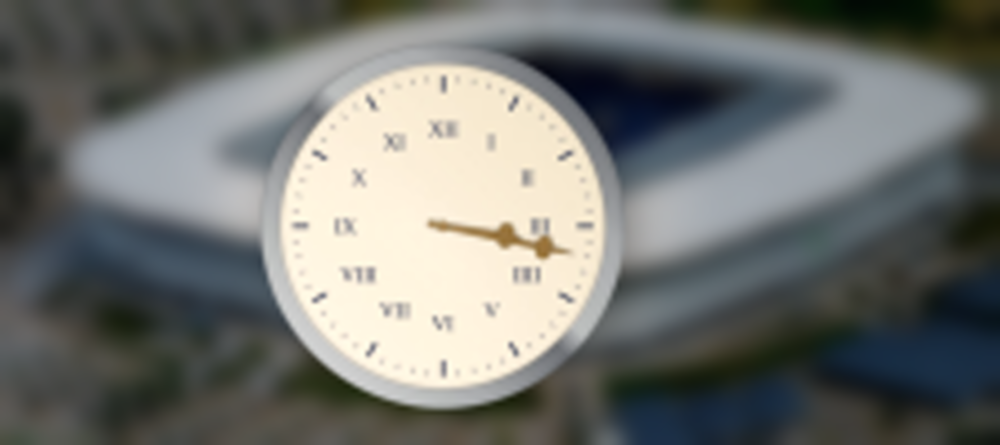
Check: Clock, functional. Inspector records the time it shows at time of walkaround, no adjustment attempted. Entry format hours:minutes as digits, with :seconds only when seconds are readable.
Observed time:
3:17
